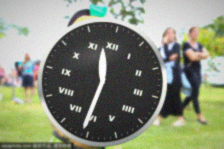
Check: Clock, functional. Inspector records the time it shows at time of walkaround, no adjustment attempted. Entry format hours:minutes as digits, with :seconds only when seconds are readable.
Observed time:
11:31
